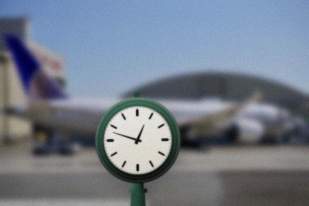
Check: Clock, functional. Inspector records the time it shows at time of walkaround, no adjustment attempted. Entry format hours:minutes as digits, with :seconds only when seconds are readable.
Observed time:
12:48
